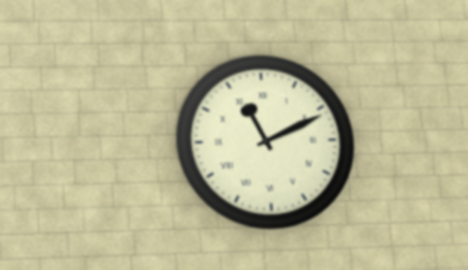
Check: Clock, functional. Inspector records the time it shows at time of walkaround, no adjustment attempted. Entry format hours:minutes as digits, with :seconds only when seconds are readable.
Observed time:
11:11
